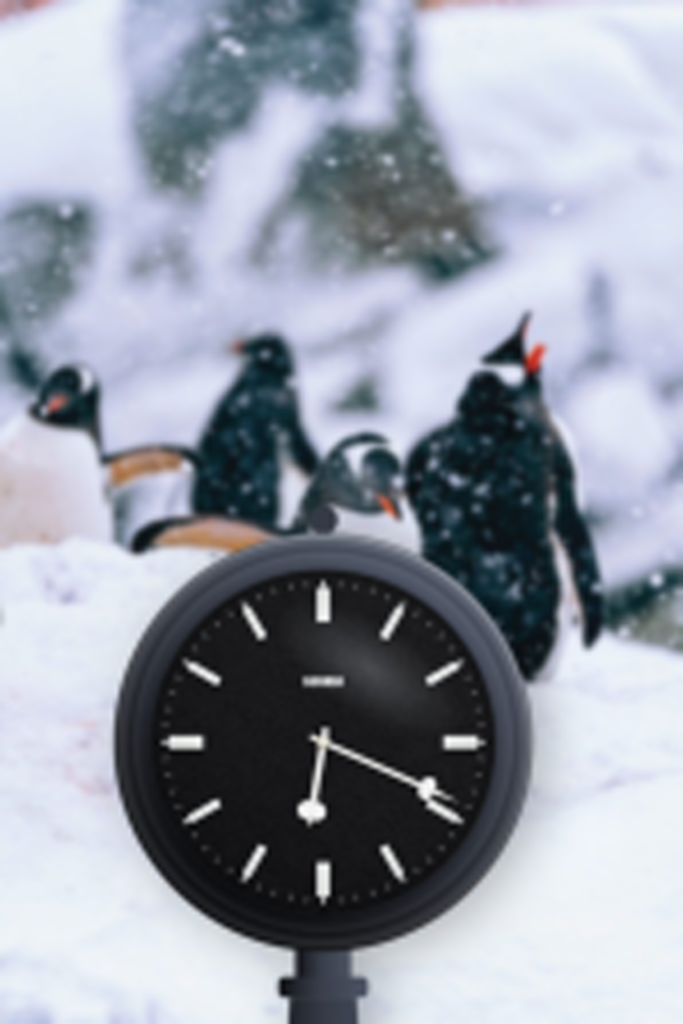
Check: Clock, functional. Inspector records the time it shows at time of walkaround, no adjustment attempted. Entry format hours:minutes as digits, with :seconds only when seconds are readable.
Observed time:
6:19
